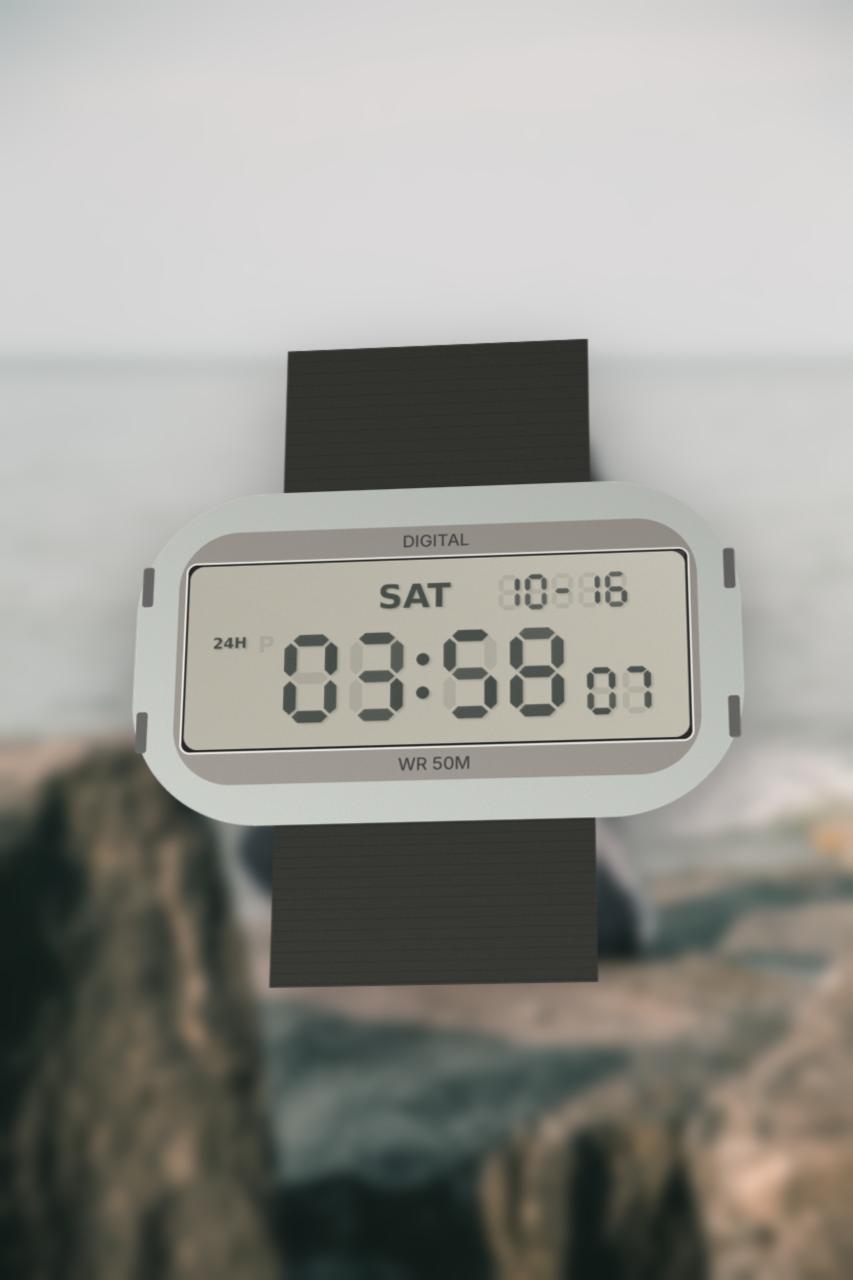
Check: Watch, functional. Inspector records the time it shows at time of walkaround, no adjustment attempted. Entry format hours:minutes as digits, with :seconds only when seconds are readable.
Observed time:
3:58:07
